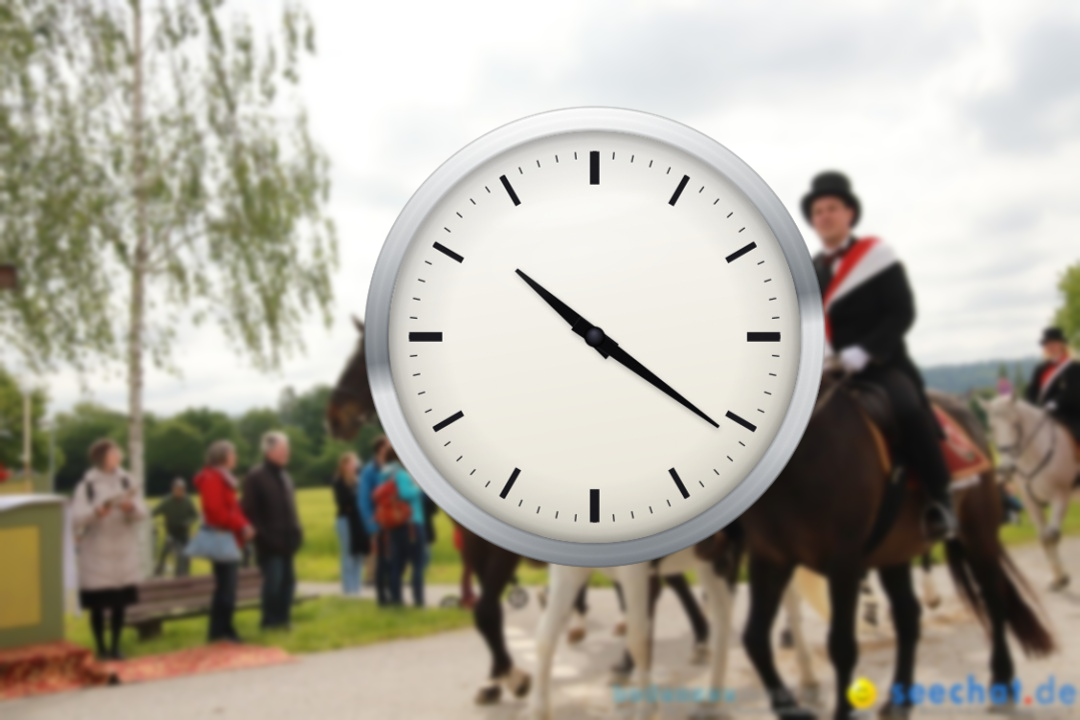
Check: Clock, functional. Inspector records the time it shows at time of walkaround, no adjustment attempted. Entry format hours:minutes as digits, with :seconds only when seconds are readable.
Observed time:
10:21
